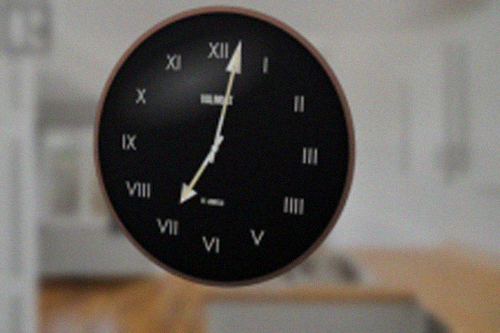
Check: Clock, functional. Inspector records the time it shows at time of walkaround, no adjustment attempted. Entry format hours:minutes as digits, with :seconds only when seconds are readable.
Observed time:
7:02
